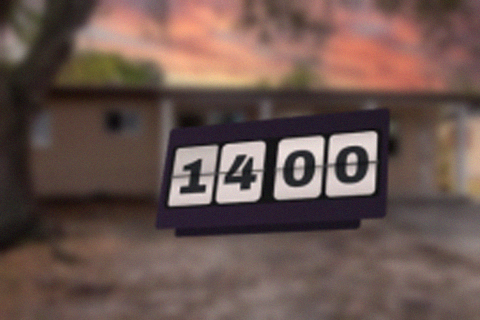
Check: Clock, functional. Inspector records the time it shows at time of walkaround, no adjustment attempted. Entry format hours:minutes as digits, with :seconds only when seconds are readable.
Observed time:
14:00
